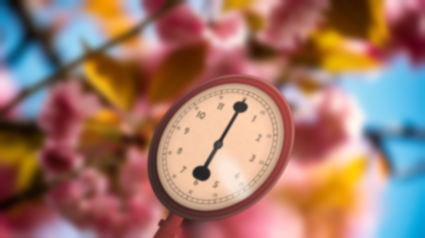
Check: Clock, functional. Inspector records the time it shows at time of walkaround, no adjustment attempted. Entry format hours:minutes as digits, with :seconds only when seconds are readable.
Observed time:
6:00
